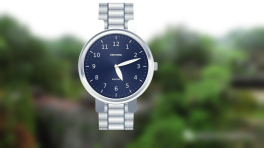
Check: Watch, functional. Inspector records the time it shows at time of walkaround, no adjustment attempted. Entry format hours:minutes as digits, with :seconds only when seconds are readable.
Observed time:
5:12
